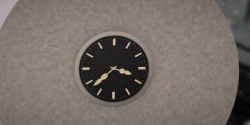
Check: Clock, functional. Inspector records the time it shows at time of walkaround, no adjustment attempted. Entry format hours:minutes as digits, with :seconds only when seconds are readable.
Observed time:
3:38
